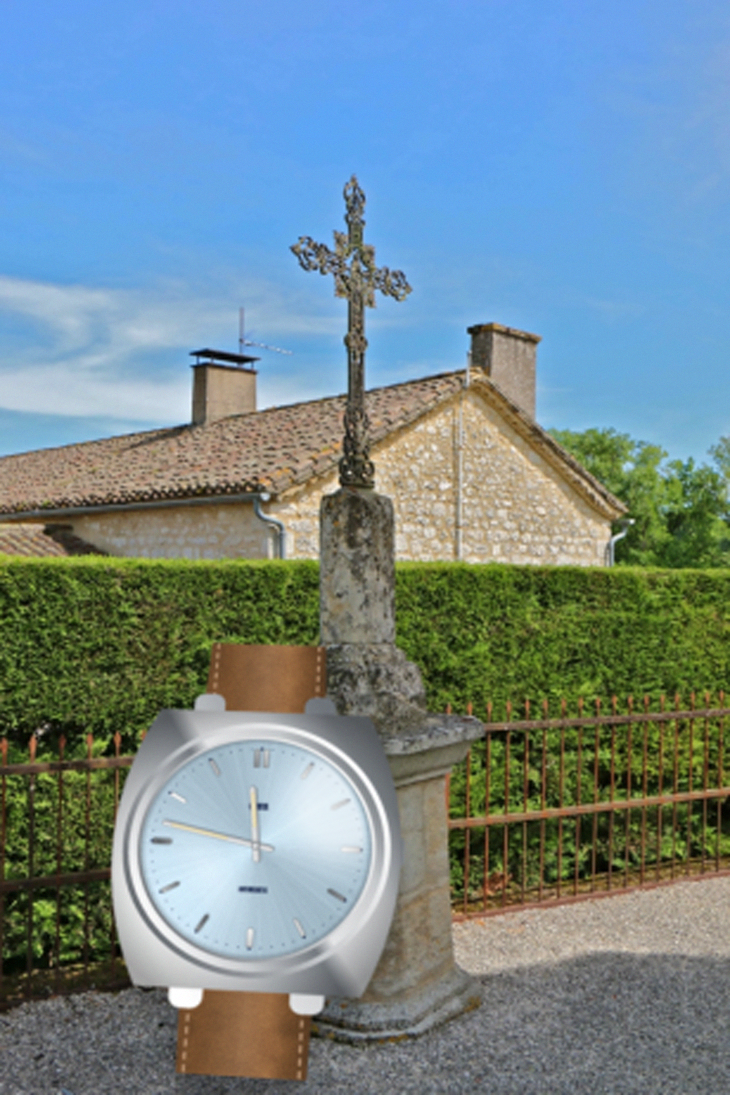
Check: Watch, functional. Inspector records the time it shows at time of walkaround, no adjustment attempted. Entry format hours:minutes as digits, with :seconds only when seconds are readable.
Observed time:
11:47
